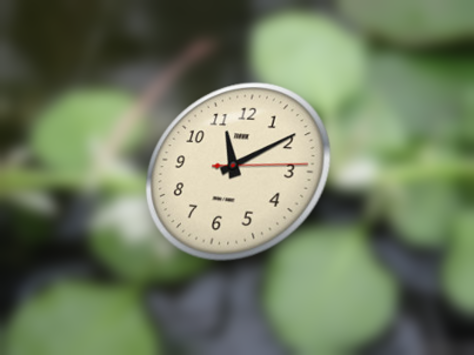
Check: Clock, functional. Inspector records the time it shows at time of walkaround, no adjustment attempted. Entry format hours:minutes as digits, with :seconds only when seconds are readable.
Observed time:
11:09:14
